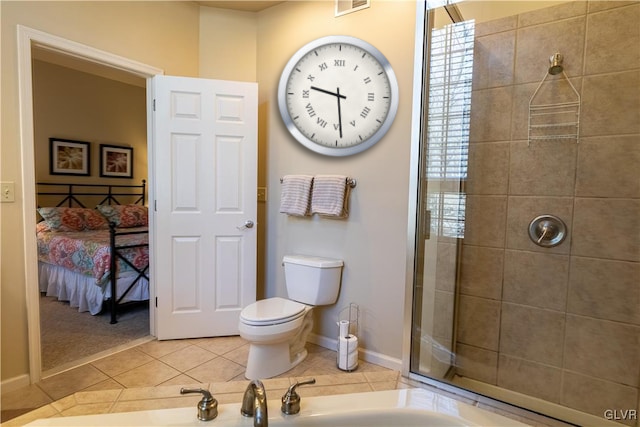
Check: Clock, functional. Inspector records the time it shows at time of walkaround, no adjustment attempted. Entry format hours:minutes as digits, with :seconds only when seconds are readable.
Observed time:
9:29
